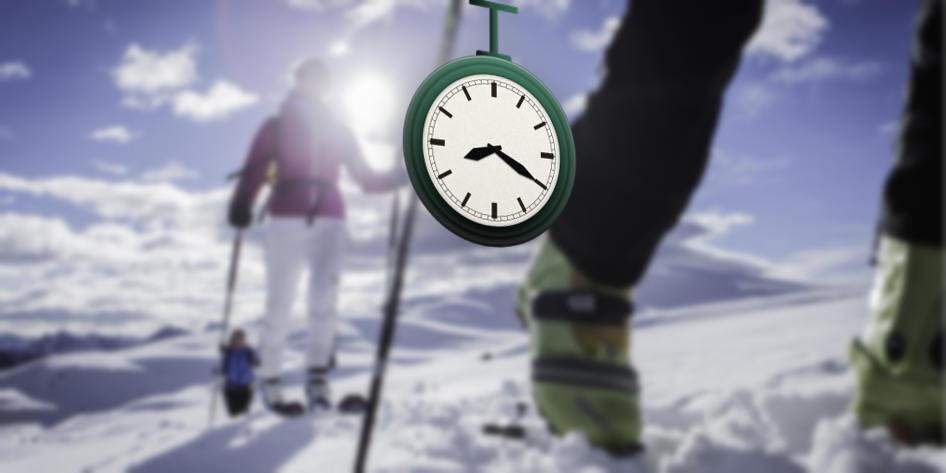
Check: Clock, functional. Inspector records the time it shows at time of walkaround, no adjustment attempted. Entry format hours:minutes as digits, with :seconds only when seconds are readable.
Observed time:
8:20
